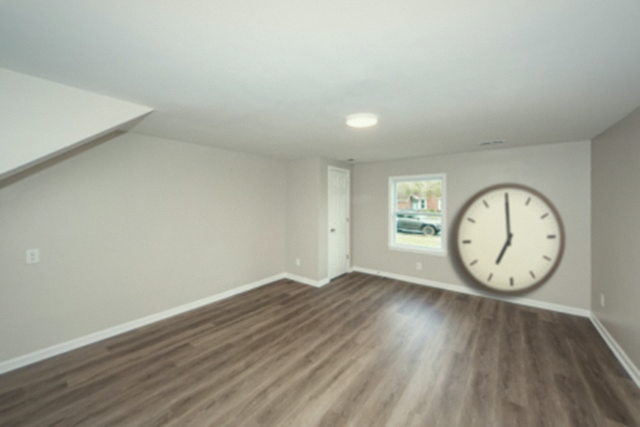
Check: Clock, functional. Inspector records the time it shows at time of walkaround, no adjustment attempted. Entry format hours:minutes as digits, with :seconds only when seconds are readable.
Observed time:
7:00
